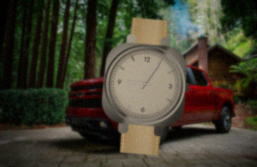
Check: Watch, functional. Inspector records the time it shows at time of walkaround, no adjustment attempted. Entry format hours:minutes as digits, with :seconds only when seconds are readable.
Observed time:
9:05
